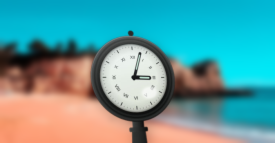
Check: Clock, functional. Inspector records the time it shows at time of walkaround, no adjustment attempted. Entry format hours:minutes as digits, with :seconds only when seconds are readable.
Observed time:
3:03
